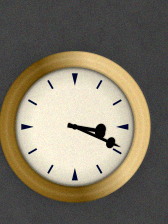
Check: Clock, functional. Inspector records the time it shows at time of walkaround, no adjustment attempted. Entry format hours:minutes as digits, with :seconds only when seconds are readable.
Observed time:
3:19
